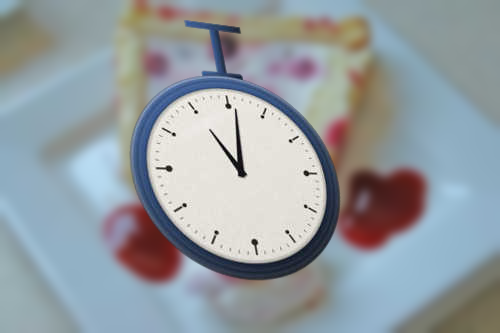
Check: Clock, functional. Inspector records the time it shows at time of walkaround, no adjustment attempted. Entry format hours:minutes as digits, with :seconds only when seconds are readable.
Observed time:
11:01
